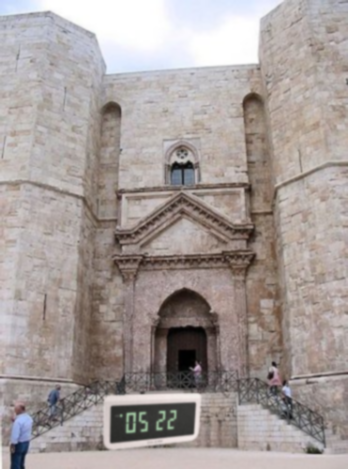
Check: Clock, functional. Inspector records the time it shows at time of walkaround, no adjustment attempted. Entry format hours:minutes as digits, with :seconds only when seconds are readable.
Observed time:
5:22
